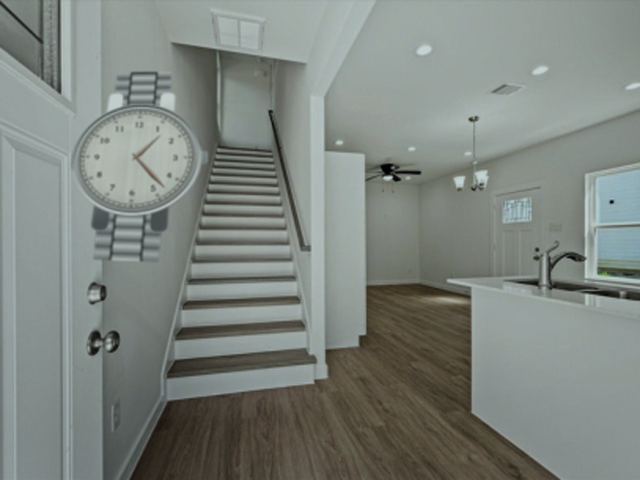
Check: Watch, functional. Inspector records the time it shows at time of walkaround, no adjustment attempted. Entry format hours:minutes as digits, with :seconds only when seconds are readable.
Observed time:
1:23
